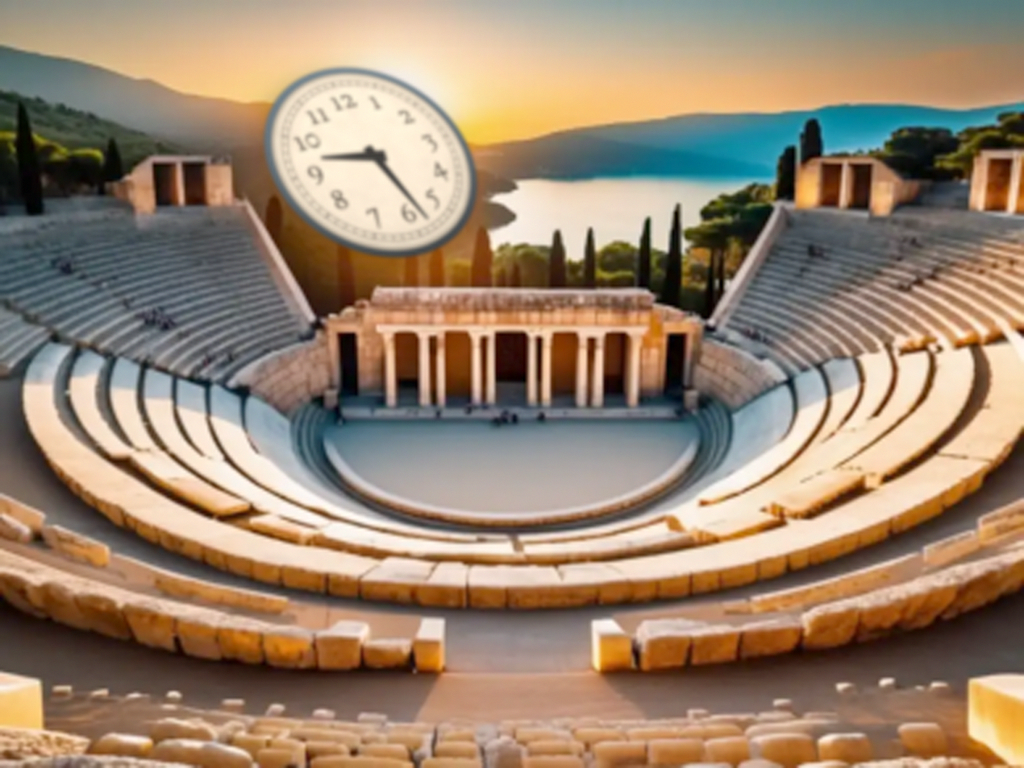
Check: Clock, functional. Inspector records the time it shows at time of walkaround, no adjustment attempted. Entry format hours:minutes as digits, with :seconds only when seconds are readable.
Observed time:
9:28
